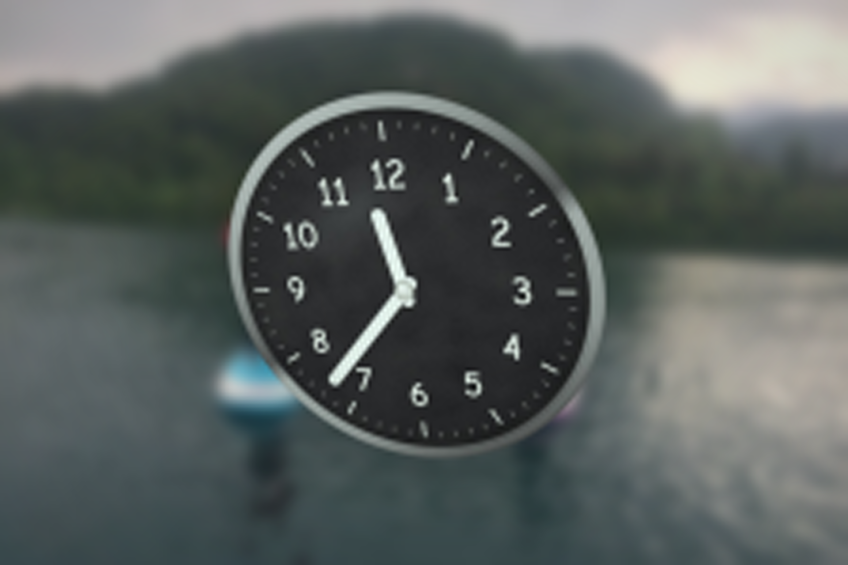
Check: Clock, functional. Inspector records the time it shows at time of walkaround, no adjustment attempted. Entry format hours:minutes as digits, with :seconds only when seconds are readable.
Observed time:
11:37
